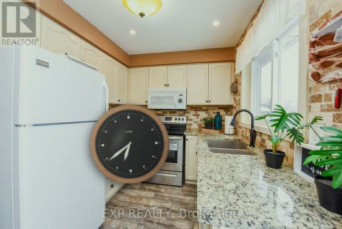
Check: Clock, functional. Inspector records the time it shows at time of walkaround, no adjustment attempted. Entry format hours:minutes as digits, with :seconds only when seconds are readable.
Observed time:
6:39
